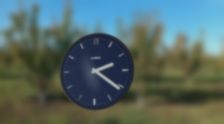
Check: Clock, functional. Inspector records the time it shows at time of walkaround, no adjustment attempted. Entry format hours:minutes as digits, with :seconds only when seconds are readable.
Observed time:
2:21
